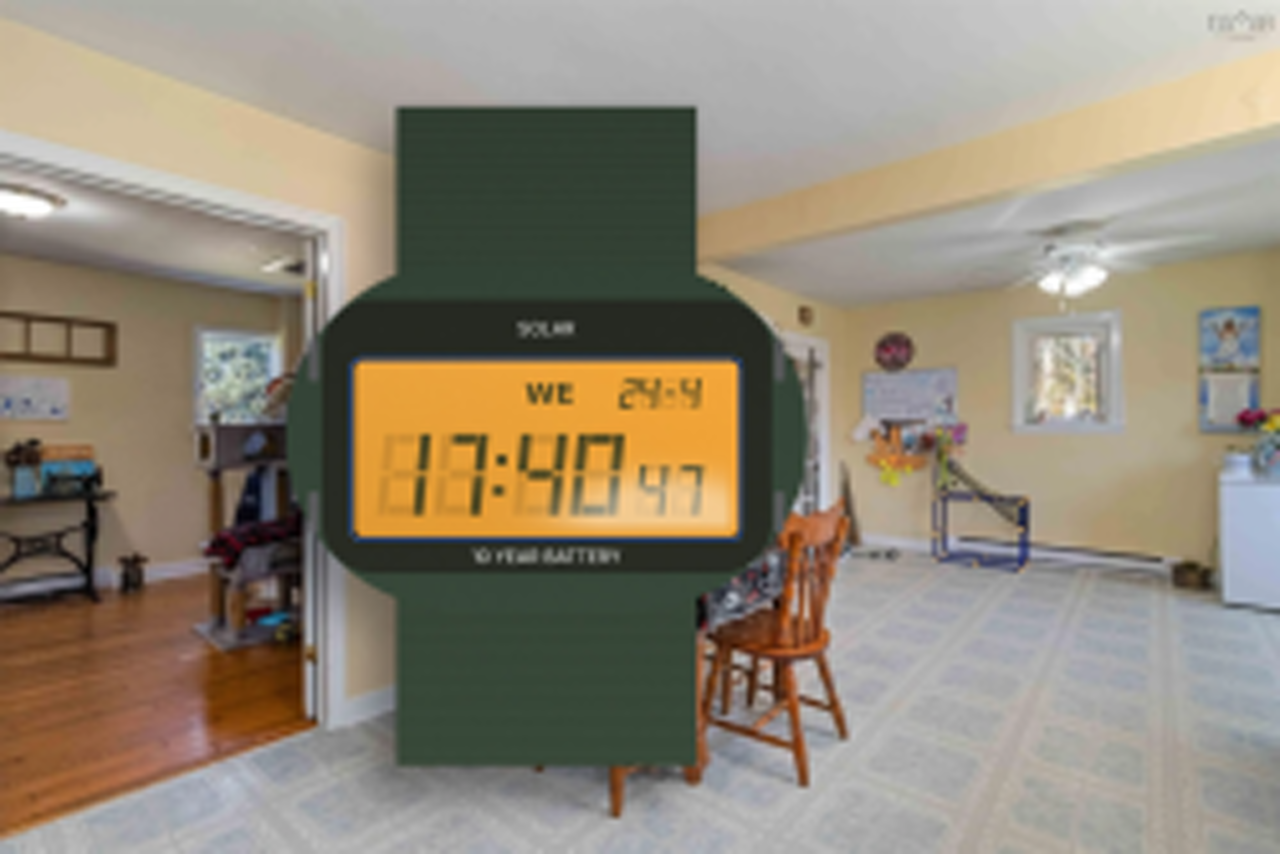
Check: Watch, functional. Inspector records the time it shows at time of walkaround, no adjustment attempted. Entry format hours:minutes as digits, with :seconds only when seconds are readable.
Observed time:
17:40:47
